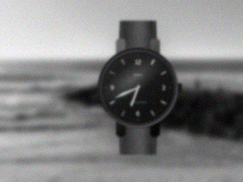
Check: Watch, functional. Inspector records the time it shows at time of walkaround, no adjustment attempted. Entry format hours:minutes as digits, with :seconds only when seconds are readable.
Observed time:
6:41
